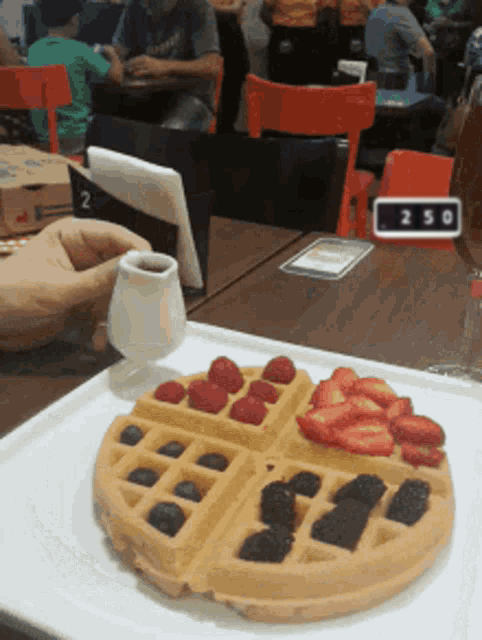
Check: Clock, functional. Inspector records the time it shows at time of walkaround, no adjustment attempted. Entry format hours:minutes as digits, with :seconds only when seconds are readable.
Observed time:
2:50
